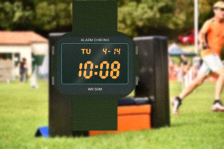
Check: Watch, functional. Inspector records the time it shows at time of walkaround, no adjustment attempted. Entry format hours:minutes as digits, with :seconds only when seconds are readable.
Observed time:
10:08
